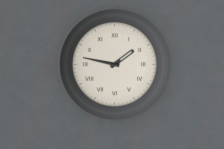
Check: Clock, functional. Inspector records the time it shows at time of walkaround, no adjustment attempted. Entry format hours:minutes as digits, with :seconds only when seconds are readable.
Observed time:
1:47
